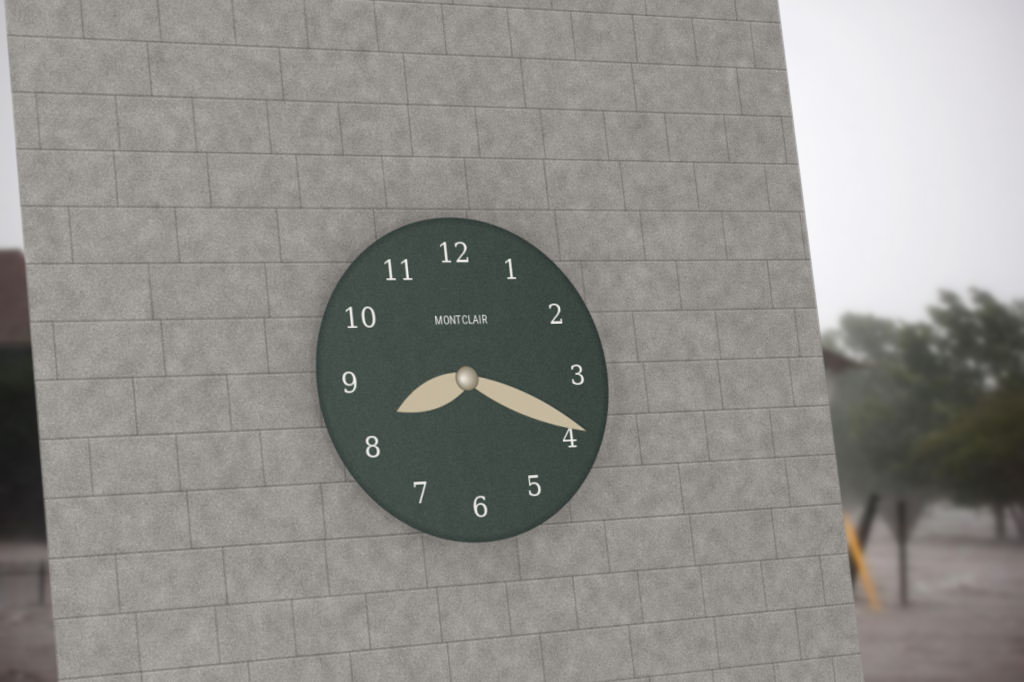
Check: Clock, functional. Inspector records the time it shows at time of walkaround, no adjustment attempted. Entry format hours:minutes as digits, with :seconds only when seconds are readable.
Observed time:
8:19
